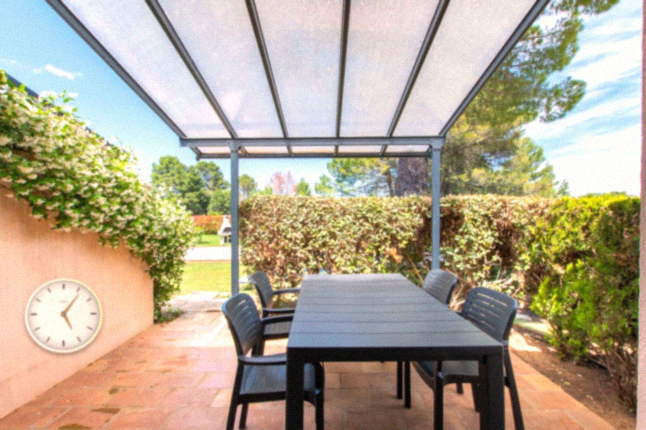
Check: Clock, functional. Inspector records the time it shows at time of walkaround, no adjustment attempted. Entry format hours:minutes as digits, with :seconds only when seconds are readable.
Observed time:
5:06
